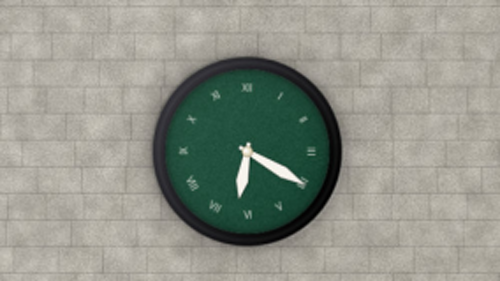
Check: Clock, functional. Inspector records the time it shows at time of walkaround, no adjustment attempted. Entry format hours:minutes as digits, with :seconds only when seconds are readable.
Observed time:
6:20
